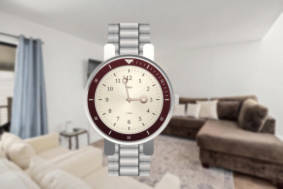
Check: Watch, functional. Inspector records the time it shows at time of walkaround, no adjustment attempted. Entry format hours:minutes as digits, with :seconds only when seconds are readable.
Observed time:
2:58
